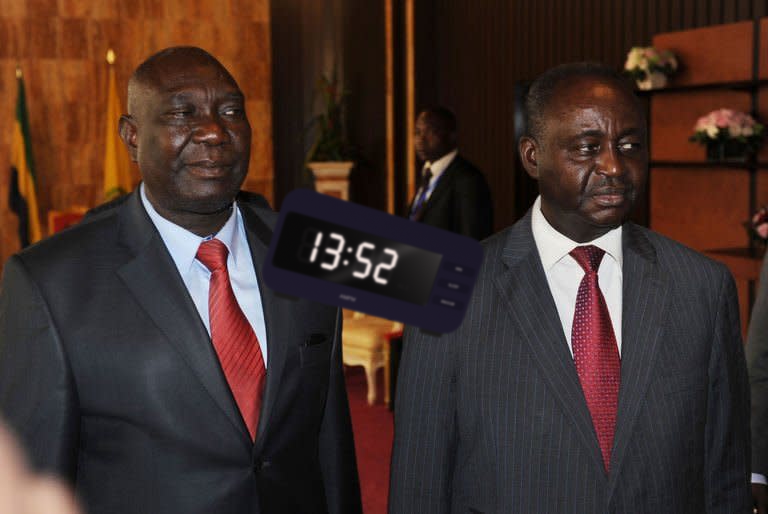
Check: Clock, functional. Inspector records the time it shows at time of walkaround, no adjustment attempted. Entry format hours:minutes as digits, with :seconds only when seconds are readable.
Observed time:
13:52
